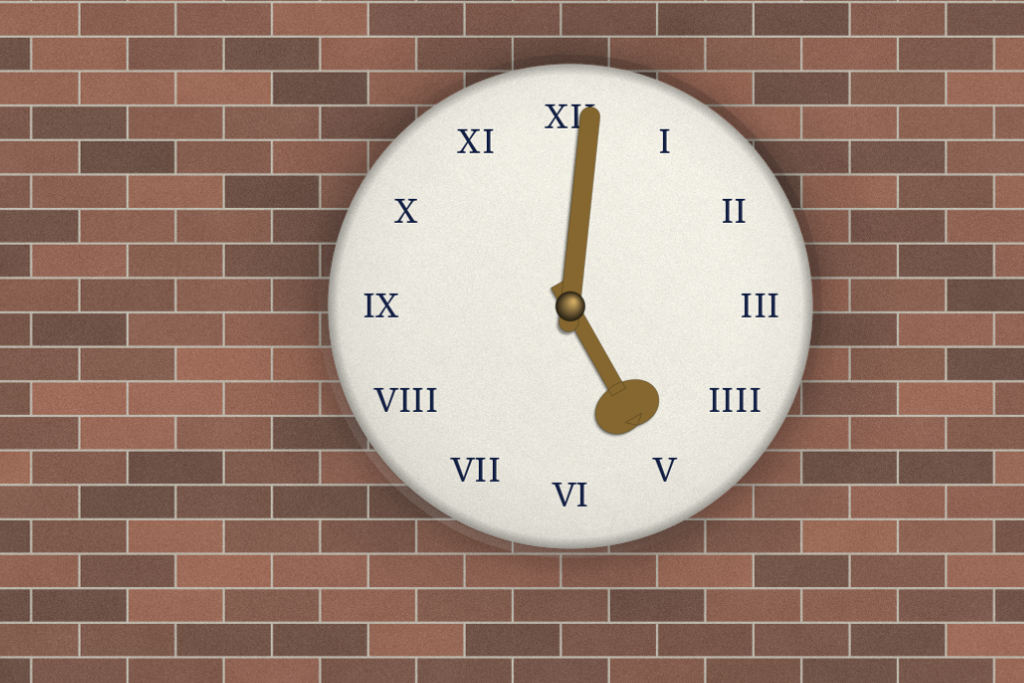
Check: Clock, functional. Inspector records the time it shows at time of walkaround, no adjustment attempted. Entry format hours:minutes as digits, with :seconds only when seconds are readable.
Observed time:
5:01
